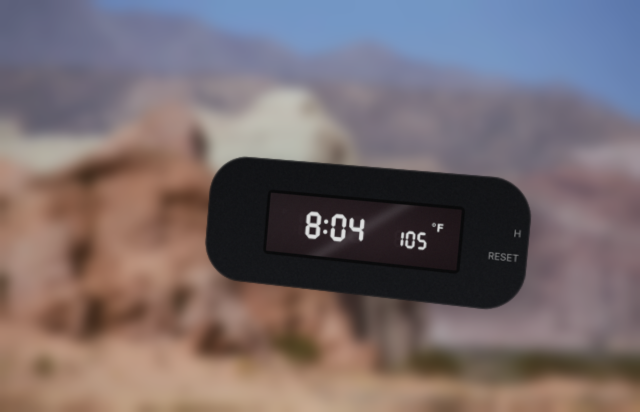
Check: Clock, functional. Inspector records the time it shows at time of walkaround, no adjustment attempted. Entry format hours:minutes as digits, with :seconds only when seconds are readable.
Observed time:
8:04
